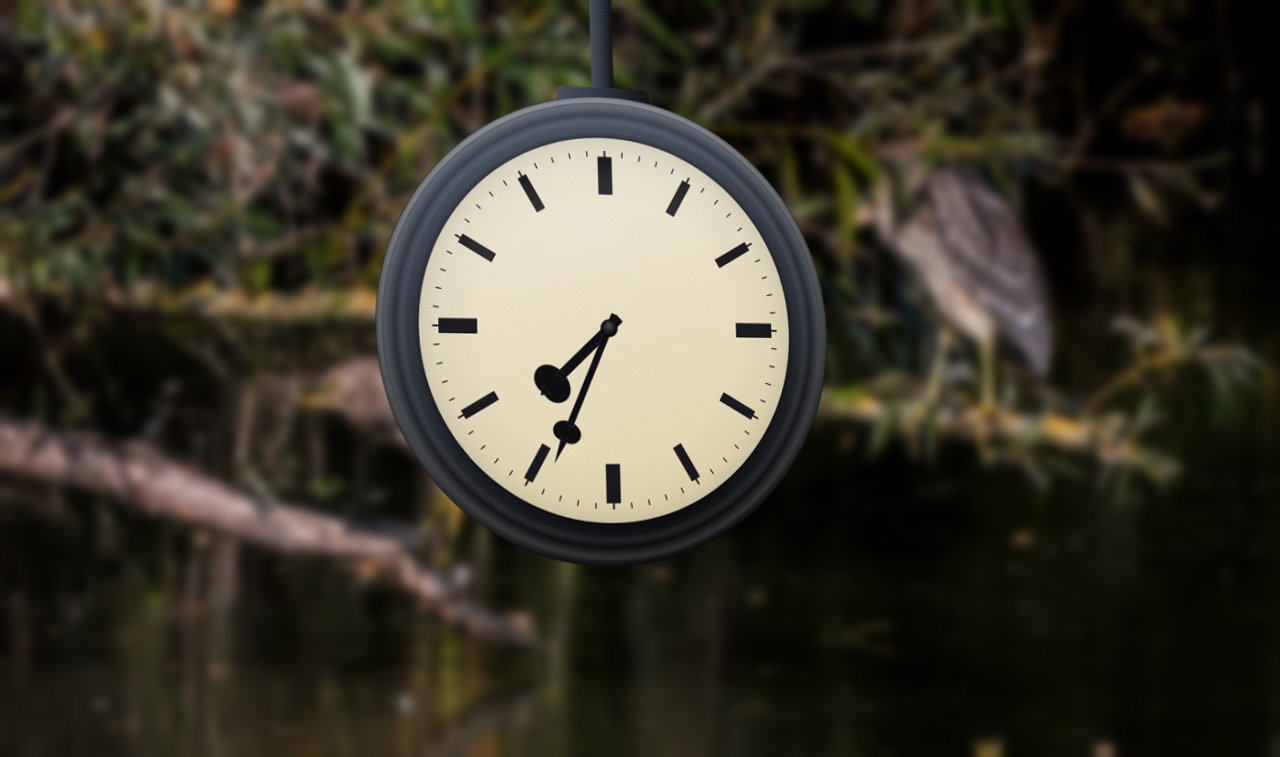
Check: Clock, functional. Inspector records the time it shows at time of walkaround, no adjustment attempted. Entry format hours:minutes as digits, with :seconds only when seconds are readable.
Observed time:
7:34
